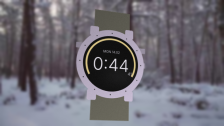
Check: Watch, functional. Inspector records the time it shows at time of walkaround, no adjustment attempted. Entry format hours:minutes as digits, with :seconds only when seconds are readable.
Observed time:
0:44
